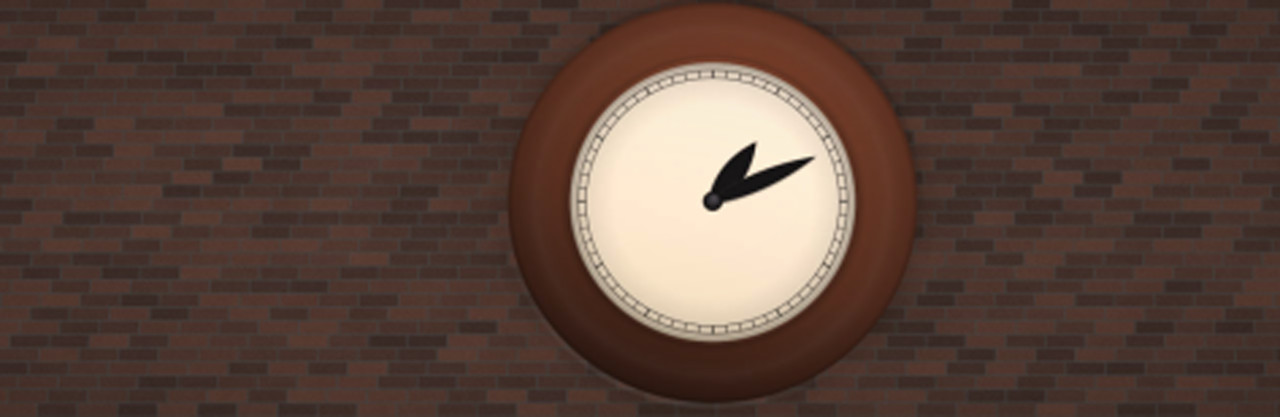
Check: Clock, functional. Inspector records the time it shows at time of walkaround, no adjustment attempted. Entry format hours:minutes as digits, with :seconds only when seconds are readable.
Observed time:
1:11
